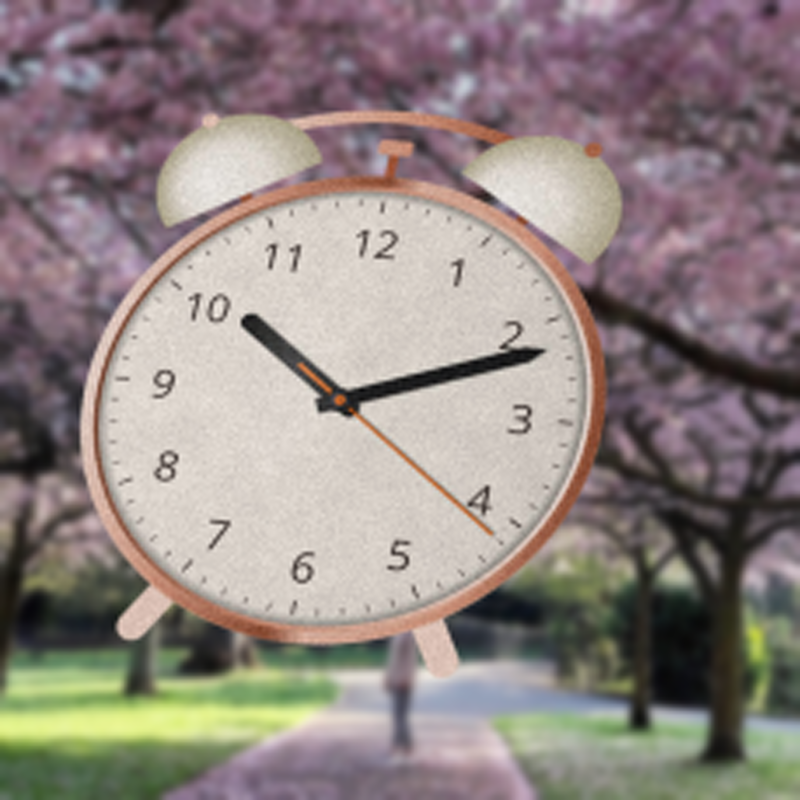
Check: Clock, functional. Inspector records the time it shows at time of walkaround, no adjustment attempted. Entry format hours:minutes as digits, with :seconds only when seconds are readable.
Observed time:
10:11:21
